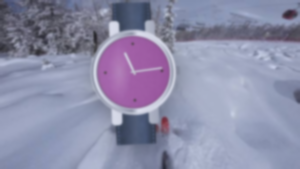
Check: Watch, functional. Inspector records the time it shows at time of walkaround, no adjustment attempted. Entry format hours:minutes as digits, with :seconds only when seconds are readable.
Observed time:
11:14
